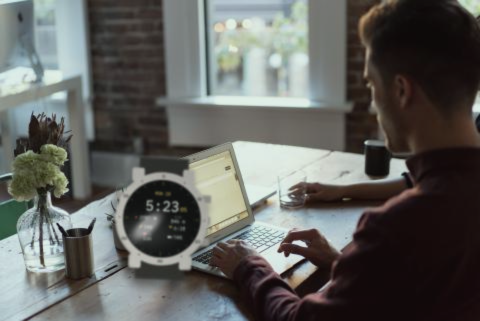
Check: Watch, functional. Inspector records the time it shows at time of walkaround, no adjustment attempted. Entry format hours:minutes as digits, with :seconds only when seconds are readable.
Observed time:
5:23
